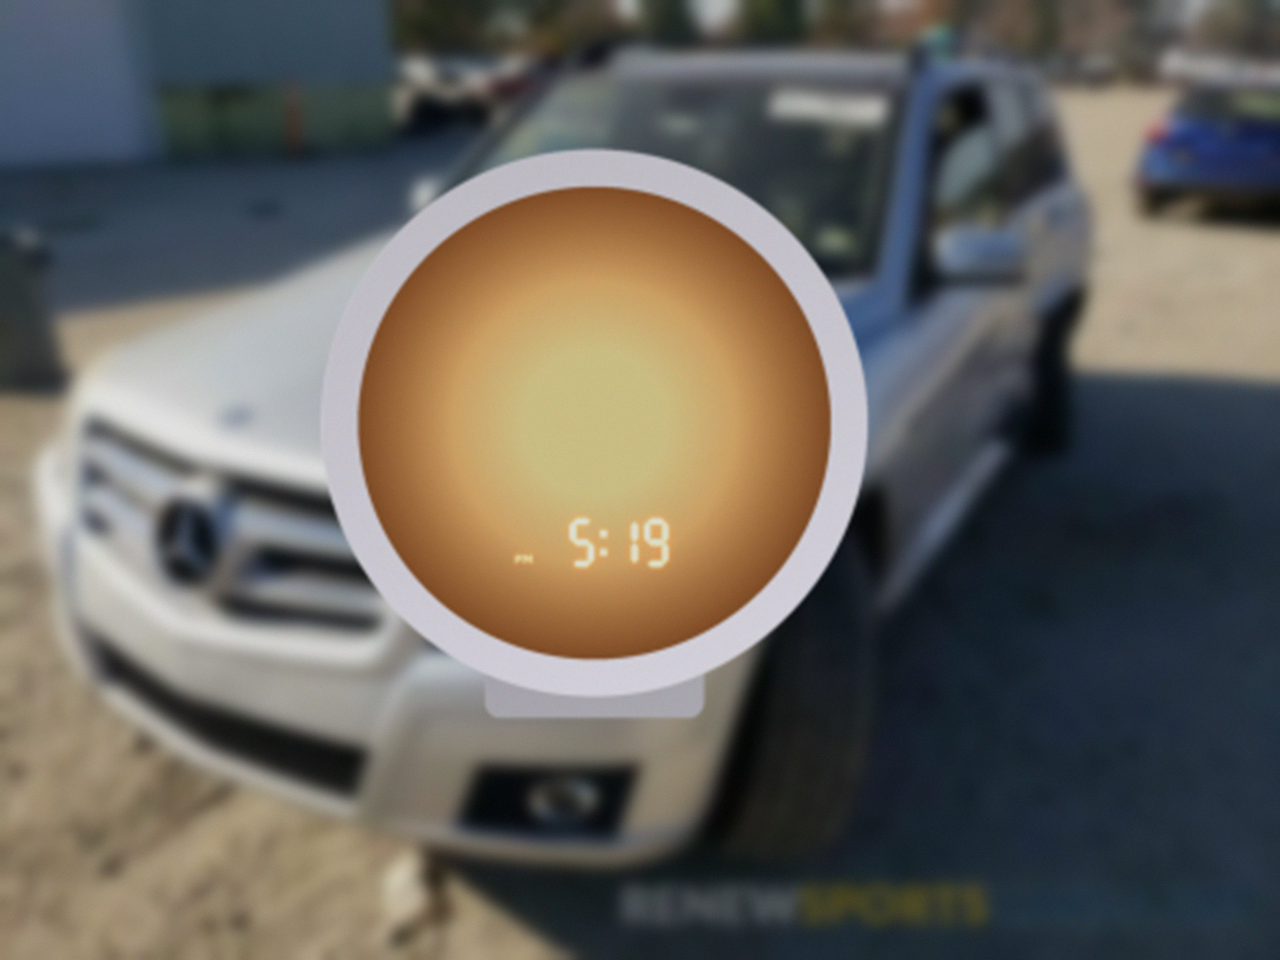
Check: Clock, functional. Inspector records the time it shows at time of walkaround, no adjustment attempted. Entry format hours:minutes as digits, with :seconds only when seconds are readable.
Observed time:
5:19
